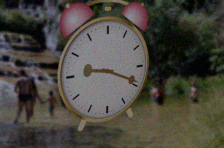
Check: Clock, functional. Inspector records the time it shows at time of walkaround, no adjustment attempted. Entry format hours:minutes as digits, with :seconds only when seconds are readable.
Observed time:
9:19
